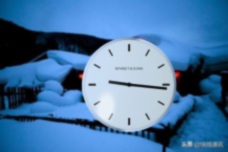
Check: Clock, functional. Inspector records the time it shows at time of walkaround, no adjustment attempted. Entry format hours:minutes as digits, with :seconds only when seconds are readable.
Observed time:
9:16
